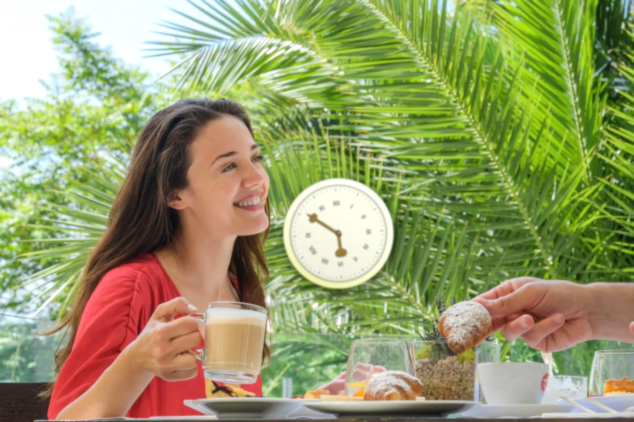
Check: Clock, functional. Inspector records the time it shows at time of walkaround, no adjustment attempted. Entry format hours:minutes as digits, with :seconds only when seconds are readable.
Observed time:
5:51
